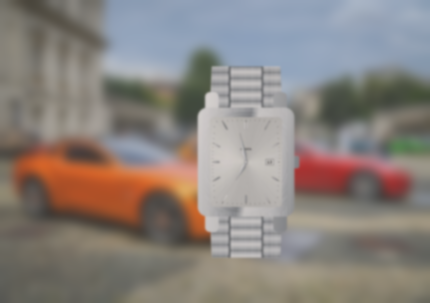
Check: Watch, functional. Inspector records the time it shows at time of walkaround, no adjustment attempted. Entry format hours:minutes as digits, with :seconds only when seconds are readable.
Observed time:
6:58
